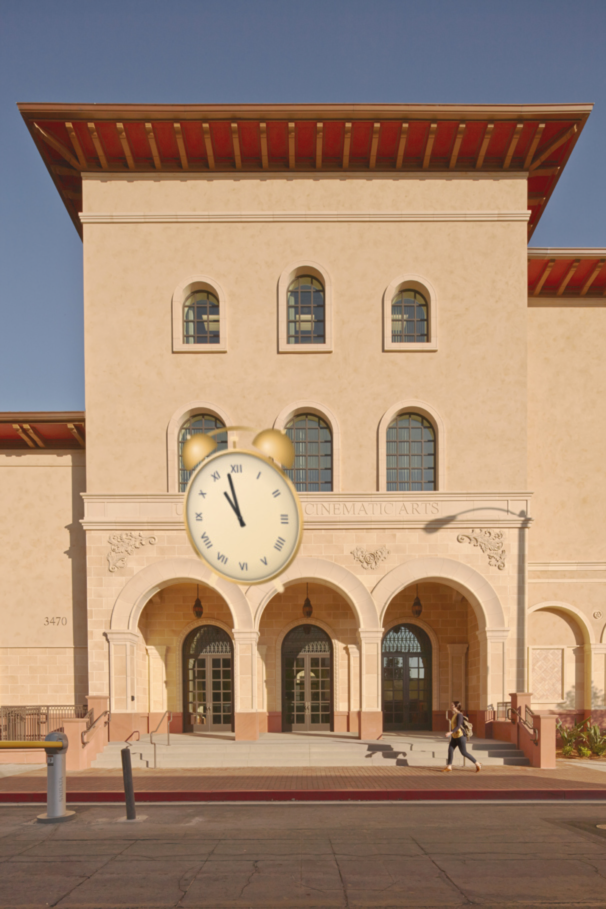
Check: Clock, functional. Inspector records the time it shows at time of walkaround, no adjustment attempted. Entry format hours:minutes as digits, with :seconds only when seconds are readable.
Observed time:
10:58
